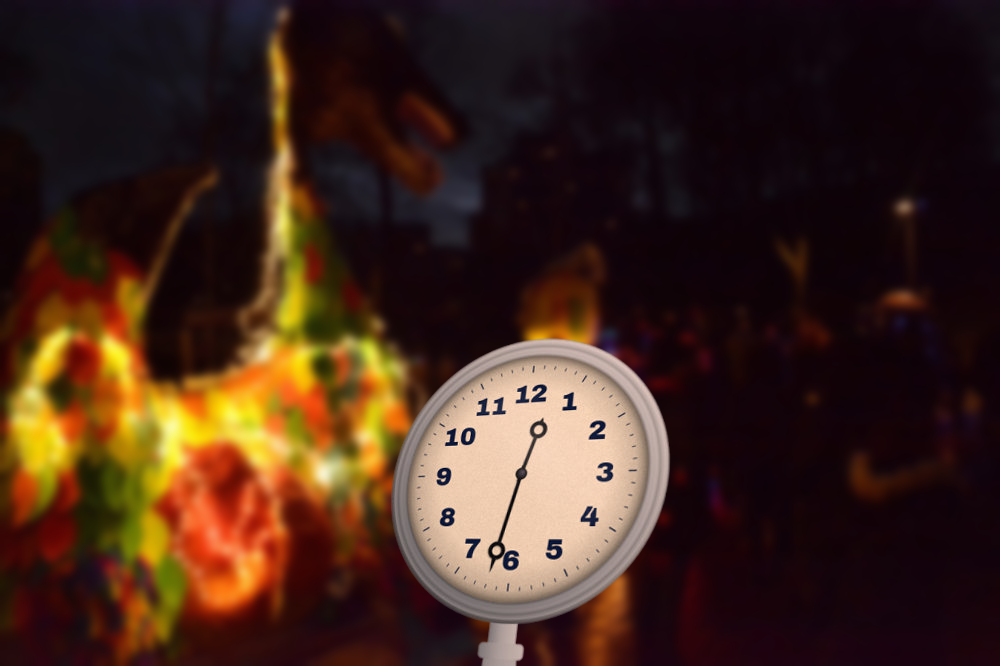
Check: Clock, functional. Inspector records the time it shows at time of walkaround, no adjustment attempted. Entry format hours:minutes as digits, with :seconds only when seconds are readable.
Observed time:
12:32
